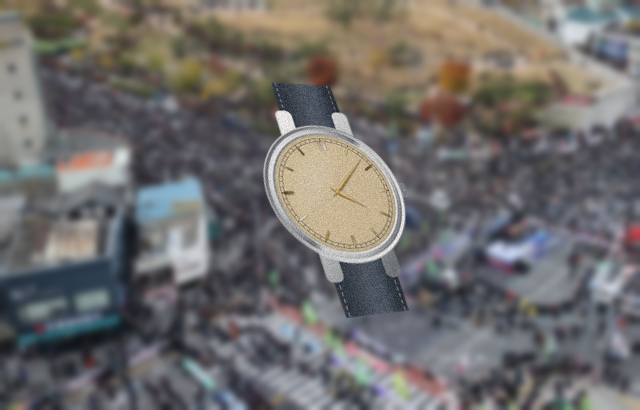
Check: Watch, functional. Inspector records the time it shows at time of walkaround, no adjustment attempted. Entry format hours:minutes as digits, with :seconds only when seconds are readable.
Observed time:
4:08
